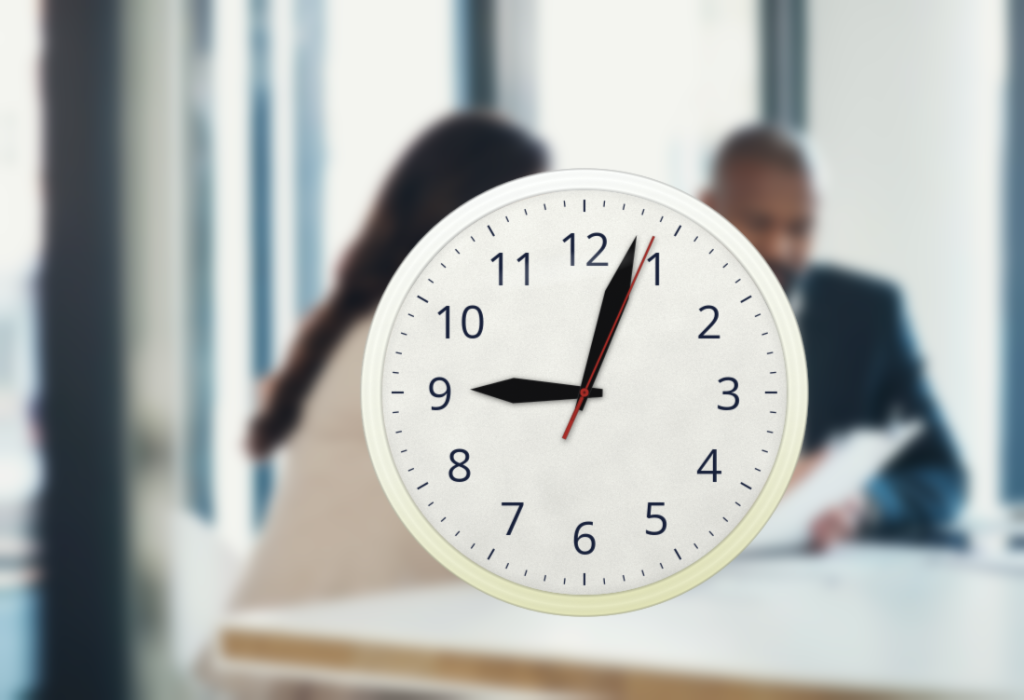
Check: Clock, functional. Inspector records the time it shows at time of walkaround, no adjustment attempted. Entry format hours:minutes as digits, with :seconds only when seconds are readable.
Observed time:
9:03:04
